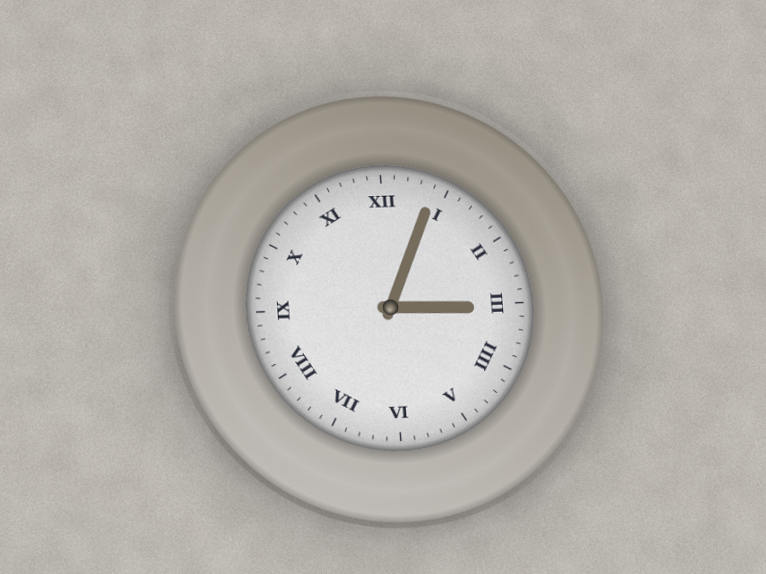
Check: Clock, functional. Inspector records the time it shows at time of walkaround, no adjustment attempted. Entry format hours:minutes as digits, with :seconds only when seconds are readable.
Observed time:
3:04
